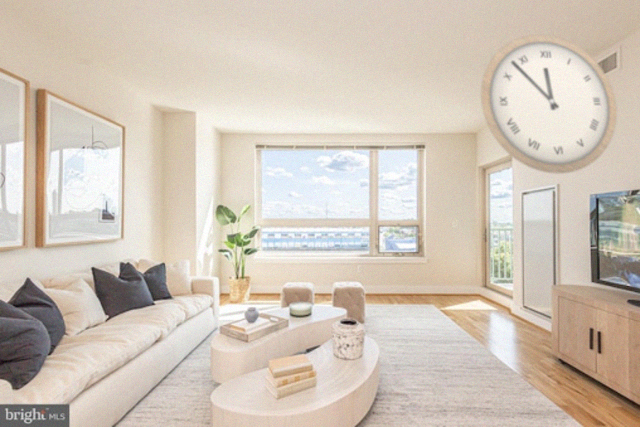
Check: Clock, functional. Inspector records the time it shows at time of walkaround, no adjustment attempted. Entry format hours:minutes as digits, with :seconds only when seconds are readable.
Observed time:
11:53
